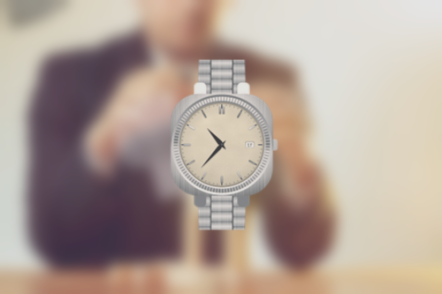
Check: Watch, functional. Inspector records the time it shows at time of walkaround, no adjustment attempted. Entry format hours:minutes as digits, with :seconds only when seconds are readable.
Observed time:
10:37
